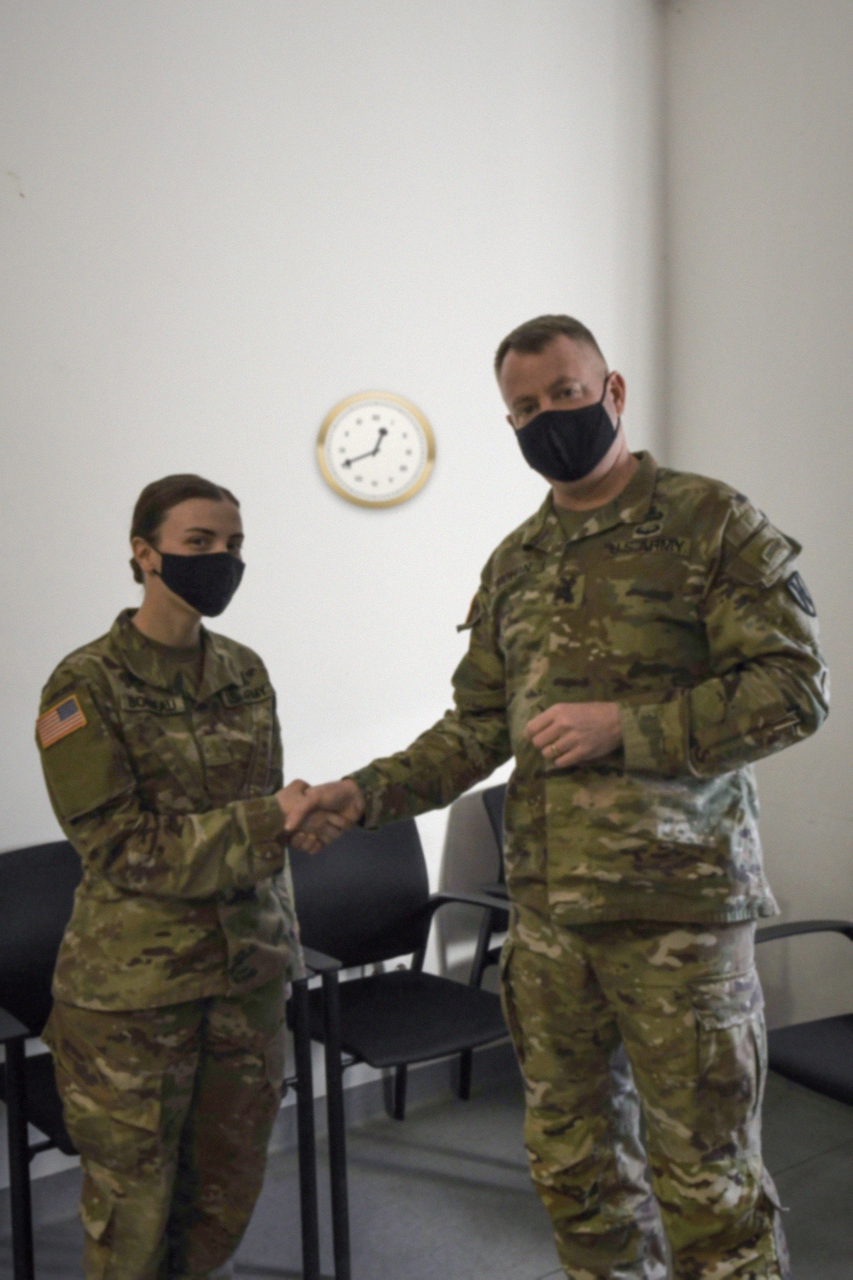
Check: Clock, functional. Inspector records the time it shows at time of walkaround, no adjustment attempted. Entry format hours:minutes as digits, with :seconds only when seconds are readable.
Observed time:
12:41
